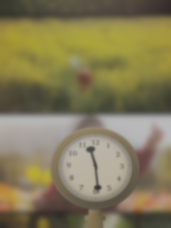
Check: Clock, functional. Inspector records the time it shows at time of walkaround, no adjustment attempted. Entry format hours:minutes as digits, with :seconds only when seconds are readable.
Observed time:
11:29
